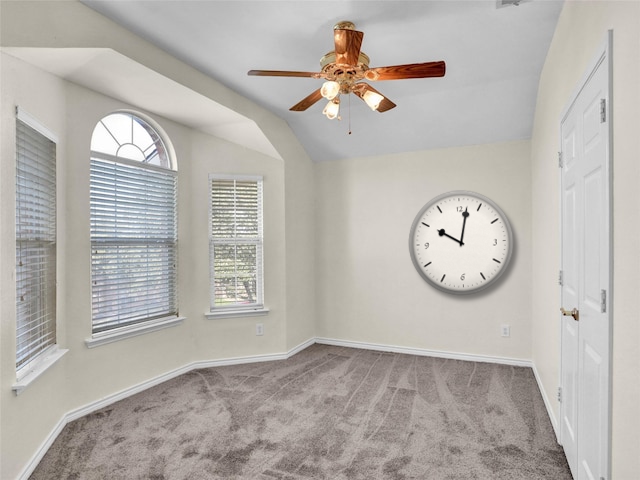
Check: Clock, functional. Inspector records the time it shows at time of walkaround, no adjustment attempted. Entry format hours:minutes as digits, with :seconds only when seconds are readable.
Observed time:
10:02
